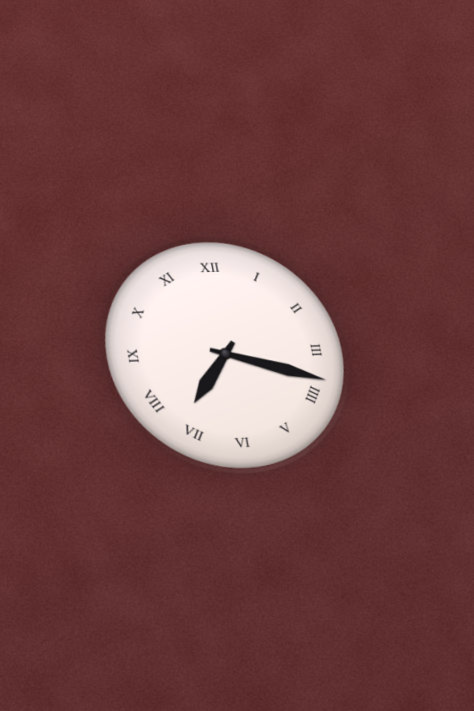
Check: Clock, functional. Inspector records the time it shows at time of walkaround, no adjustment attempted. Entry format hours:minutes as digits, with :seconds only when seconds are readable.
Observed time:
7:18
